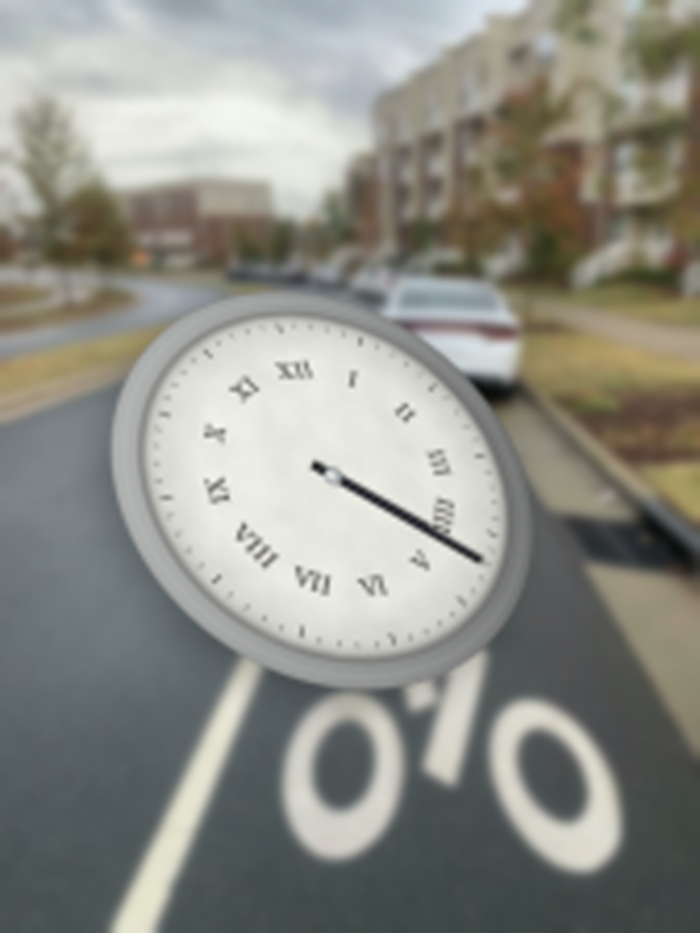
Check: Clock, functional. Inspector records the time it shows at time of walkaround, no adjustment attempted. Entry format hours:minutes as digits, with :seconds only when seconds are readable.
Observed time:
4:22
